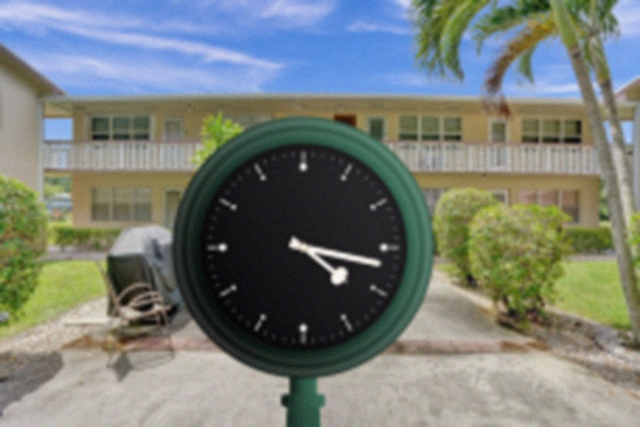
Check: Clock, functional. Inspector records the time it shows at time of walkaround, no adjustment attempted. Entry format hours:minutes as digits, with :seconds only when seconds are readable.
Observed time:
4:17
